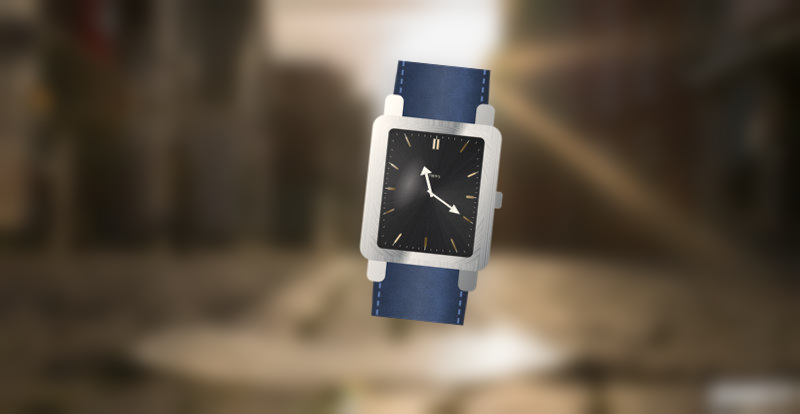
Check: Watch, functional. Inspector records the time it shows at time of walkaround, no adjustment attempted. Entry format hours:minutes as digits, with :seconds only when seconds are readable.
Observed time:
11:20
